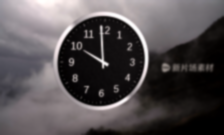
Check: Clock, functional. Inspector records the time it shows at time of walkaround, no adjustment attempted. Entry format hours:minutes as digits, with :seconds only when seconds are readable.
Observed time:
9:59
